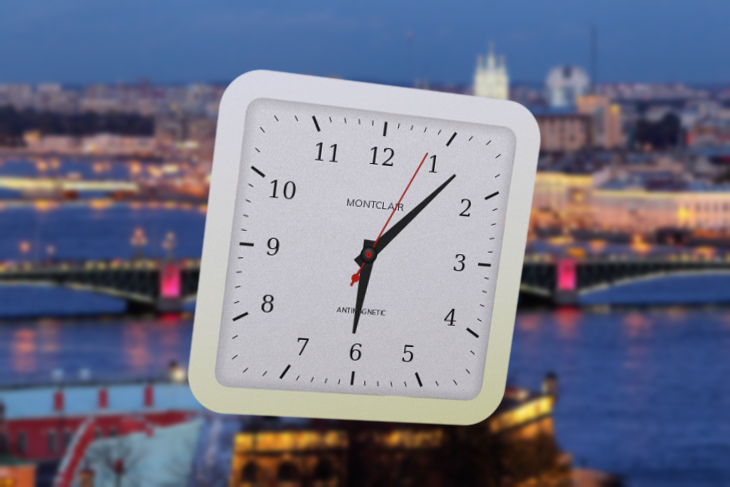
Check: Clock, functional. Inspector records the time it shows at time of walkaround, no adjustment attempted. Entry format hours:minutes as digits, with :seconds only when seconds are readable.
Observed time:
6:07:04
